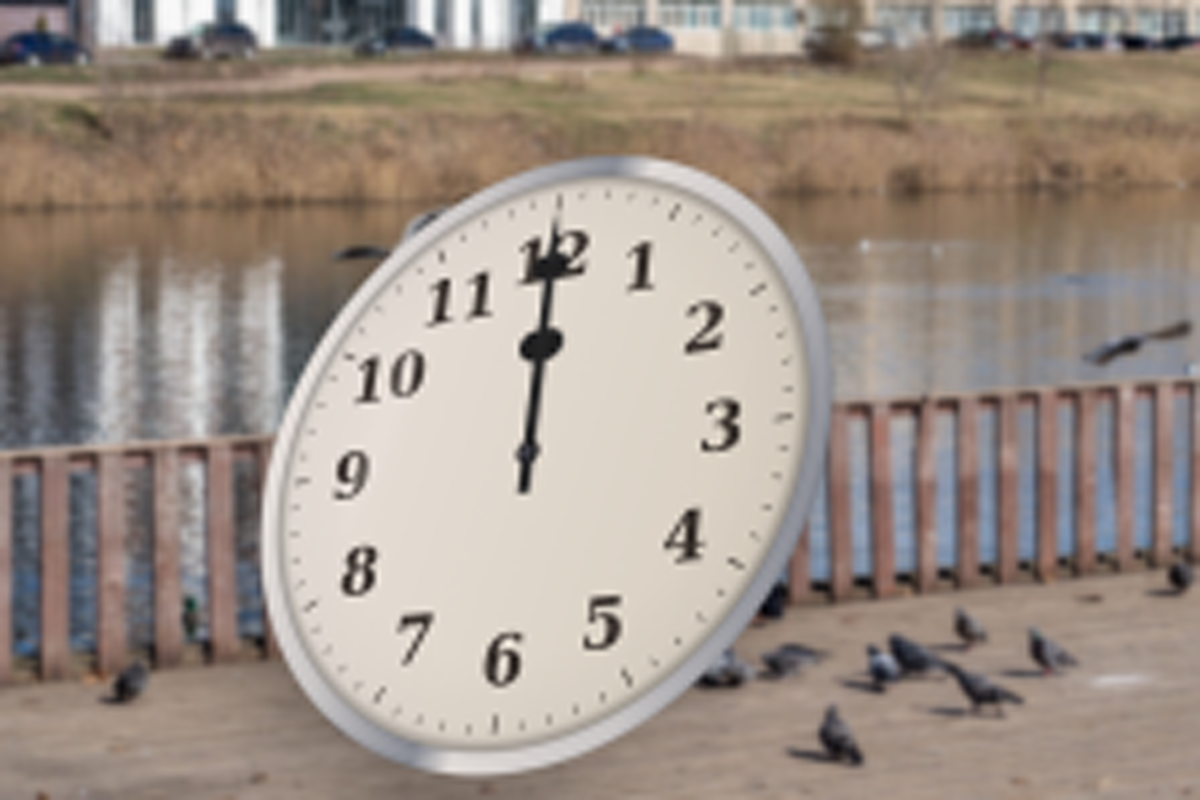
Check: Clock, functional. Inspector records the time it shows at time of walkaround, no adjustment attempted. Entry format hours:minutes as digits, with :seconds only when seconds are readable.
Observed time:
12:00
